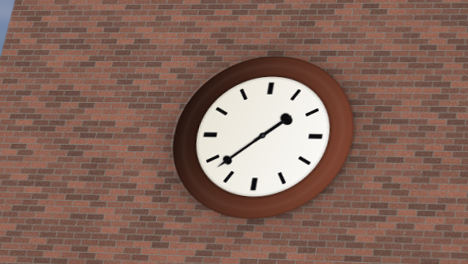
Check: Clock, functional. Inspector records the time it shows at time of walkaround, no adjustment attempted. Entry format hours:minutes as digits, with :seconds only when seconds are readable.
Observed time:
1:38
